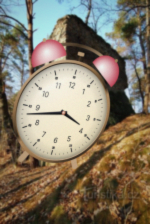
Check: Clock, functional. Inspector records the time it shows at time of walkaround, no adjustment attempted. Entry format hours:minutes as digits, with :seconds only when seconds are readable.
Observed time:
3:43
